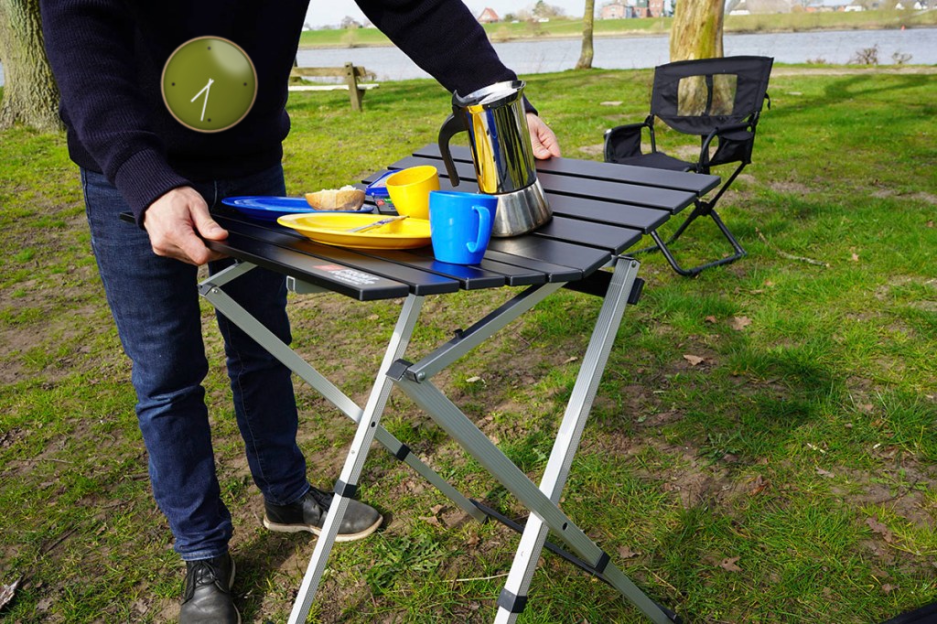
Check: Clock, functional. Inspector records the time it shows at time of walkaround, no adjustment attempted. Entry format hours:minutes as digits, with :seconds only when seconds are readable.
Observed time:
7:32
